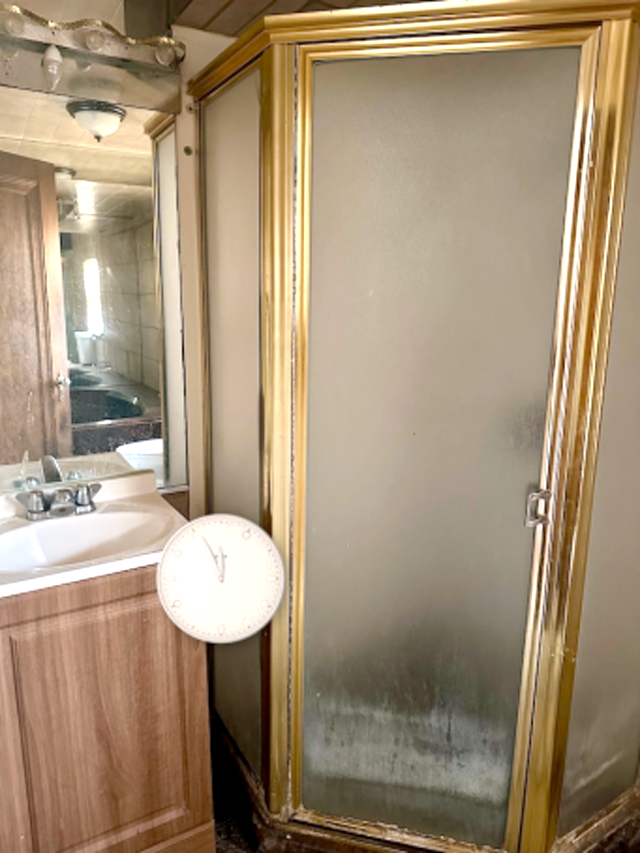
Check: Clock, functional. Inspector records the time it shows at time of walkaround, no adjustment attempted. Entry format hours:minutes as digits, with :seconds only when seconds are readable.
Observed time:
11:56
